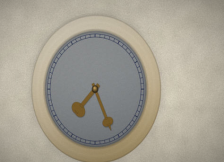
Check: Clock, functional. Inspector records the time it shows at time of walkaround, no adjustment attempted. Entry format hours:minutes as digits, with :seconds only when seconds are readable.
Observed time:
7:26
